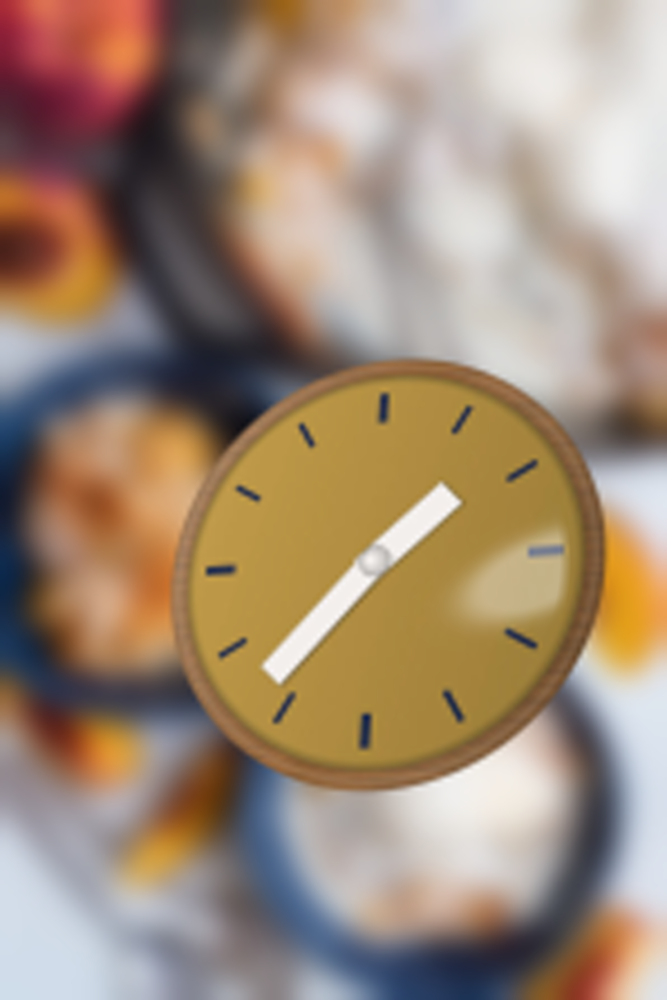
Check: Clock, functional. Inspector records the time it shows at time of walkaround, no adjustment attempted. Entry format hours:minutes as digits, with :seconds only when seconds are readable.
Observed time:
1:37
